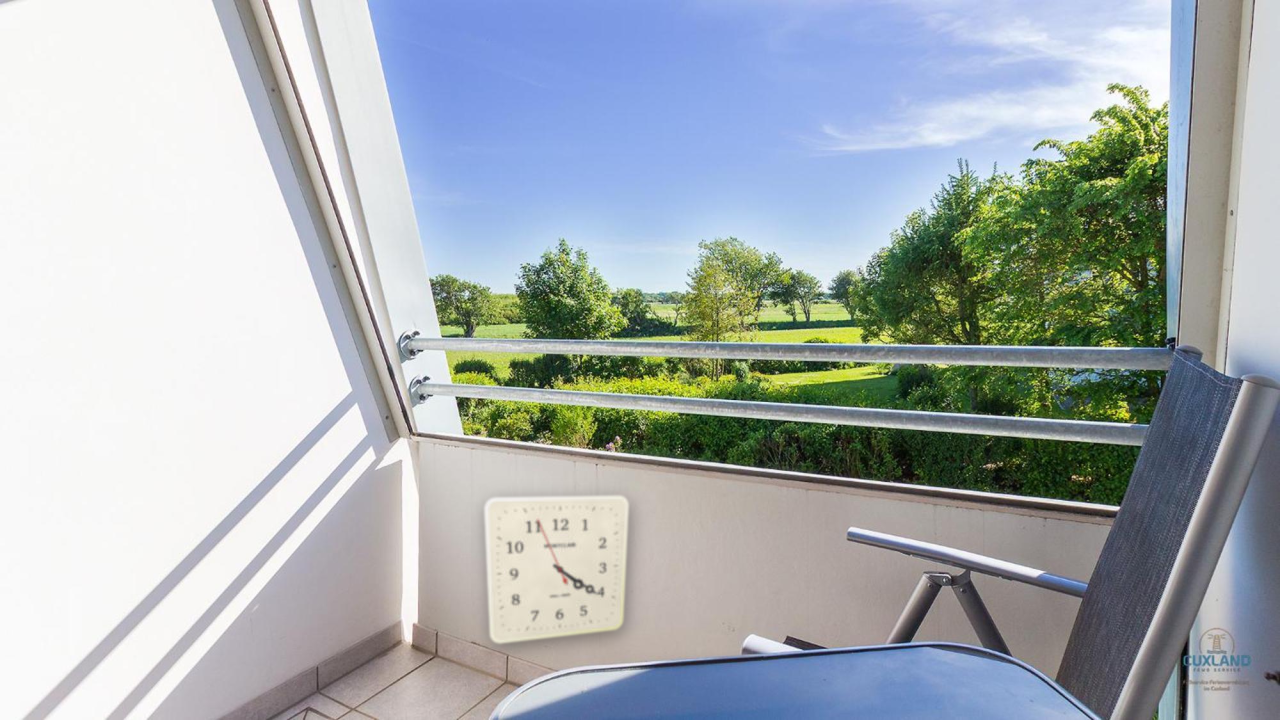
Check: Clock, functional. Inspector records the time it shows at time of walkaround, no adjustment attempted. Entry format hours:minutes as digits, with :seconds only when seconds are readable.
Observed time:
4:20:56
